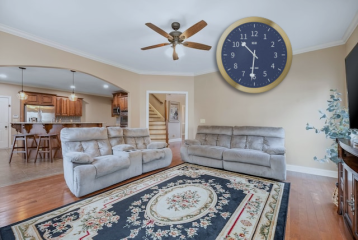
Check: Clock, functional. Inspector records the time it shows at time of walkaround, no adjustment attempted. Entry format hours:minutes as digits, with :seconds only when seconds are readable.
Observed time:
10:31
